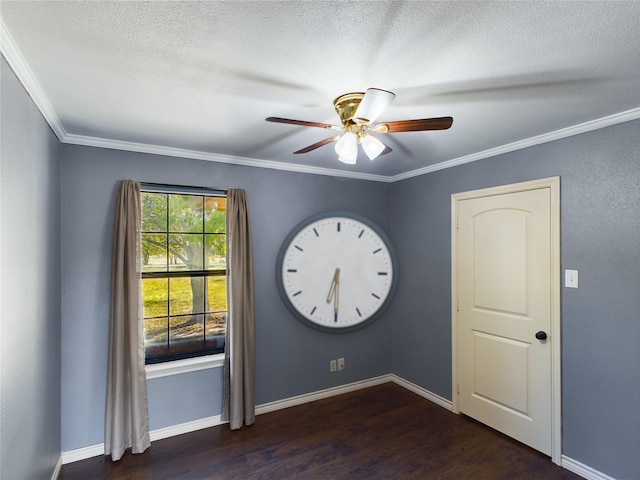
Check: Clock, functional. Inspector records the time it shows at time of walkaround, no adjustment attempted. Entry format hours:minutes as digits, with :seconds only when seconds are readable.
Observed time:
6:30
